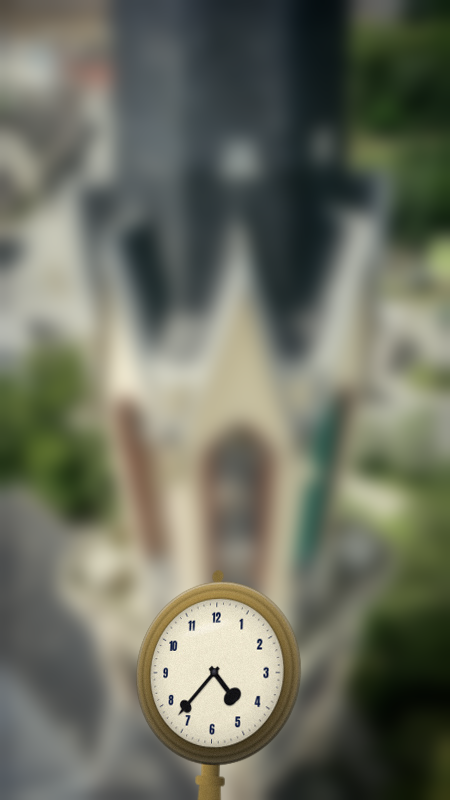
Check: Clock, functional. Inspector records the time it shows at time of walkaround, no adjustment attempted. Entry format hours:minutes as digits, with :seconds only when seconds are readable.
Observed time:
4:37
